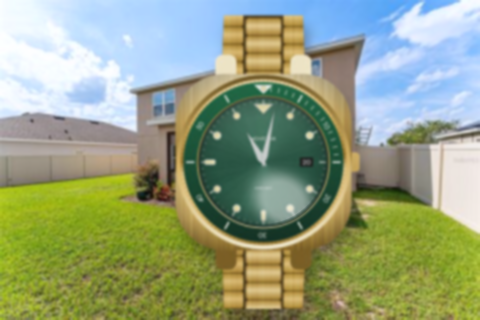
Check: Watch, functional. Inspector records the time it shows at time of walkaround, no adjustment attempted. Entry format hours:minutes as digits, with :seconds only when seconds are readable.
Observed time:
11:02
